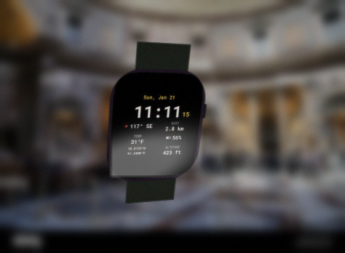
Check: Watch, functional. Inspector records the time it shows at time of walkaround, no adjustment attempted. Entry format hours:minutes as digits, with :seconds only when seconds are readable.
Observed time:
11:11
